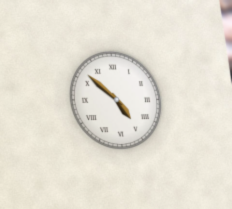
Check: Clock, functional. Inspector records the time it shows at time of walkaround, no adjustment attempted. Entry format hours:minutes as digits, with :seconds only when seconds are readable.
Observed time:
4:52
